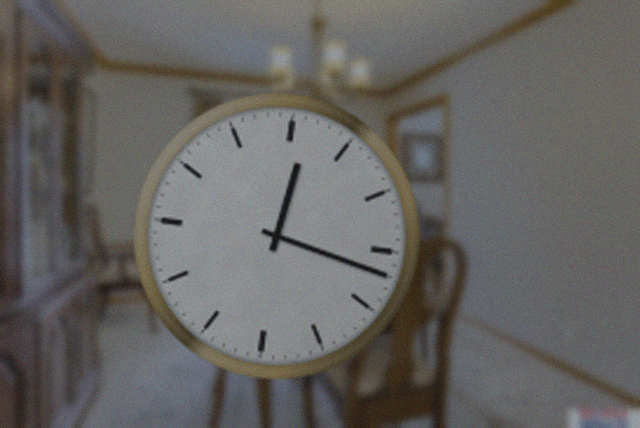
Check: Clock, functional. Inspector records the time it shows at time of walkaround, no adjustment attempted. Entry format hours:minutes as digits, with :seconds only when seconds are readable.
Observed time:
12:17
